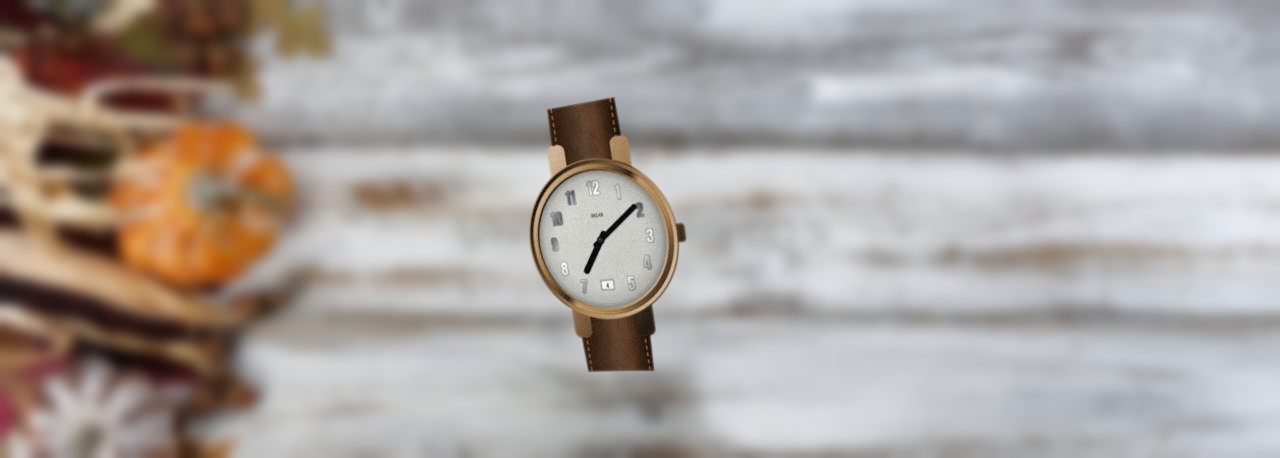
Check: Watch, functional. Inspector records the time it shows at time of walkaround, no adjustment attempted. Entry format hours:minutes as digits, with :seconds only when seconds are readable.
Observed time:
7:09
